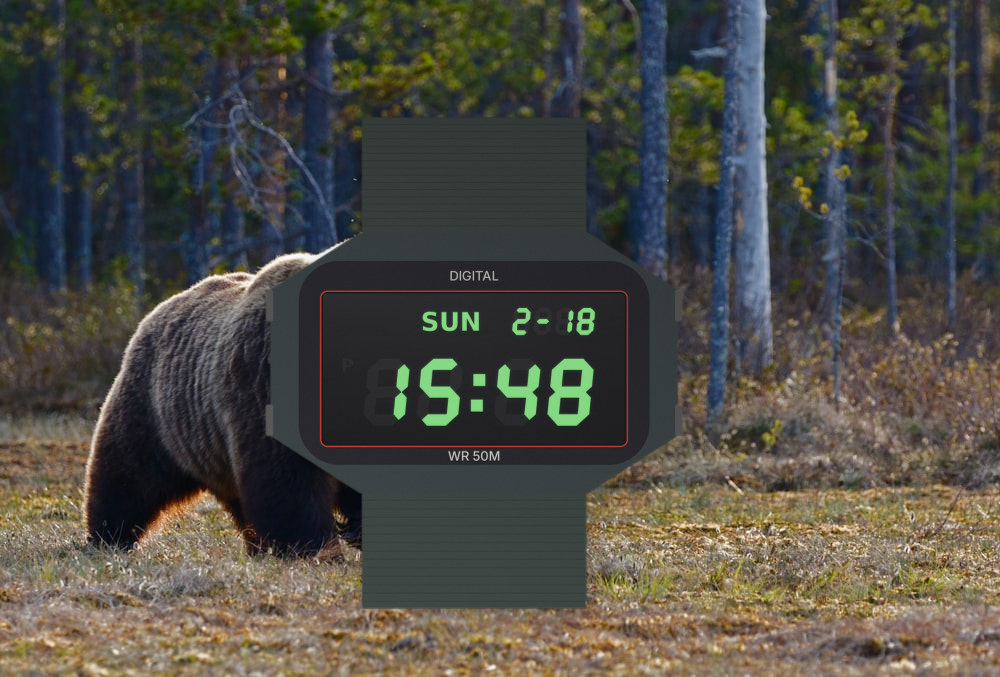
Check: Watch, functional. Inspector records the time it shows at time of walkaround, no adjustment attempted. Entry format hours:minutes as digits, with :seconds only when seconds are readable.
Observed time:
15:48
